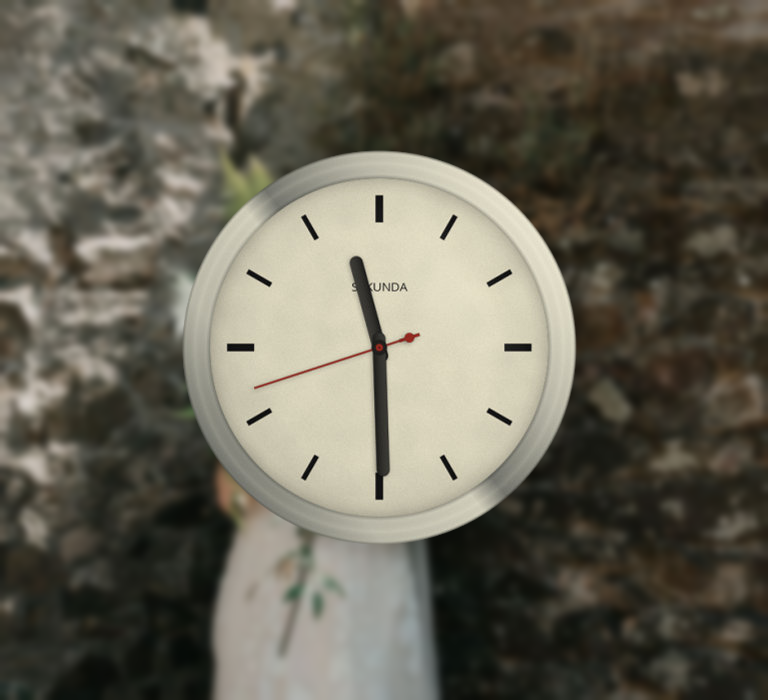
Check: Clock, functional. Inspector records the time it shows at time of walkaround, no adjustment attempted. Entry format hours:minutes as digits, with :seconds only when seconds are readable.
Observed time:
11:29:42
